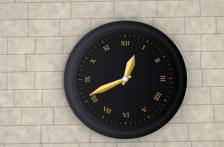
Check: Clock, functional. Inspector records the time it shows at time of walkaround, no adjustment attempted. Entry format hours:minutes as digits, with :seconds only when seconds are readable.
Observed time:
12:41
